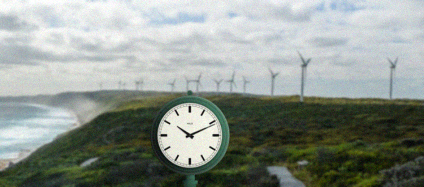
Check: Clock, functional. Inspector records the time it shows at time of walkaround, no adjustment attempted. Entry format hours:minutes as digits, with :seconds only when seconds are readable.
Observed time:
10:11
